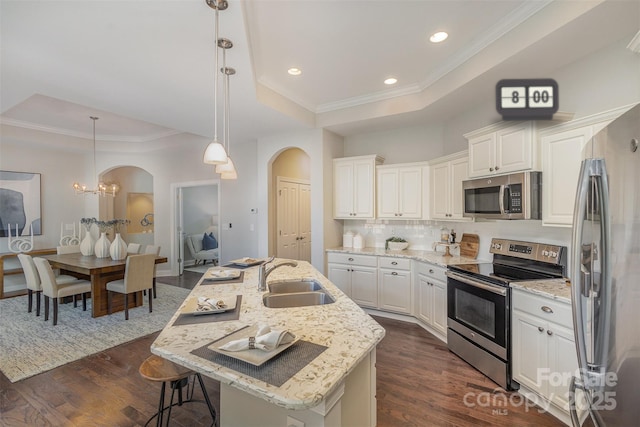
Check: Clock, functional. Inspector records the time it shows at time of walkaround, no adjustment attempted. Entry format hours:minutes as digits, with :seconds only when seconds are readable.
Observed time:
8:00
